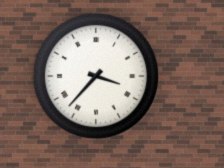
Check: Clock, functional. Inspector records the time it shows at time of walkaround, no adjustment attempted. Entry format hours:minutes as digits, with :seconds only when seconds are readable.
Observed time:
3:37
